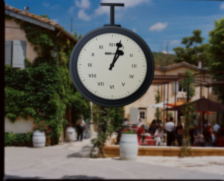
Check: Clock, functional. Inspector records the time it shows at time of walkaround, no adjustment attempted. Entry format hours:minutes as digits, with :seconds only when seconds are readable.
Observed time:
1:03
